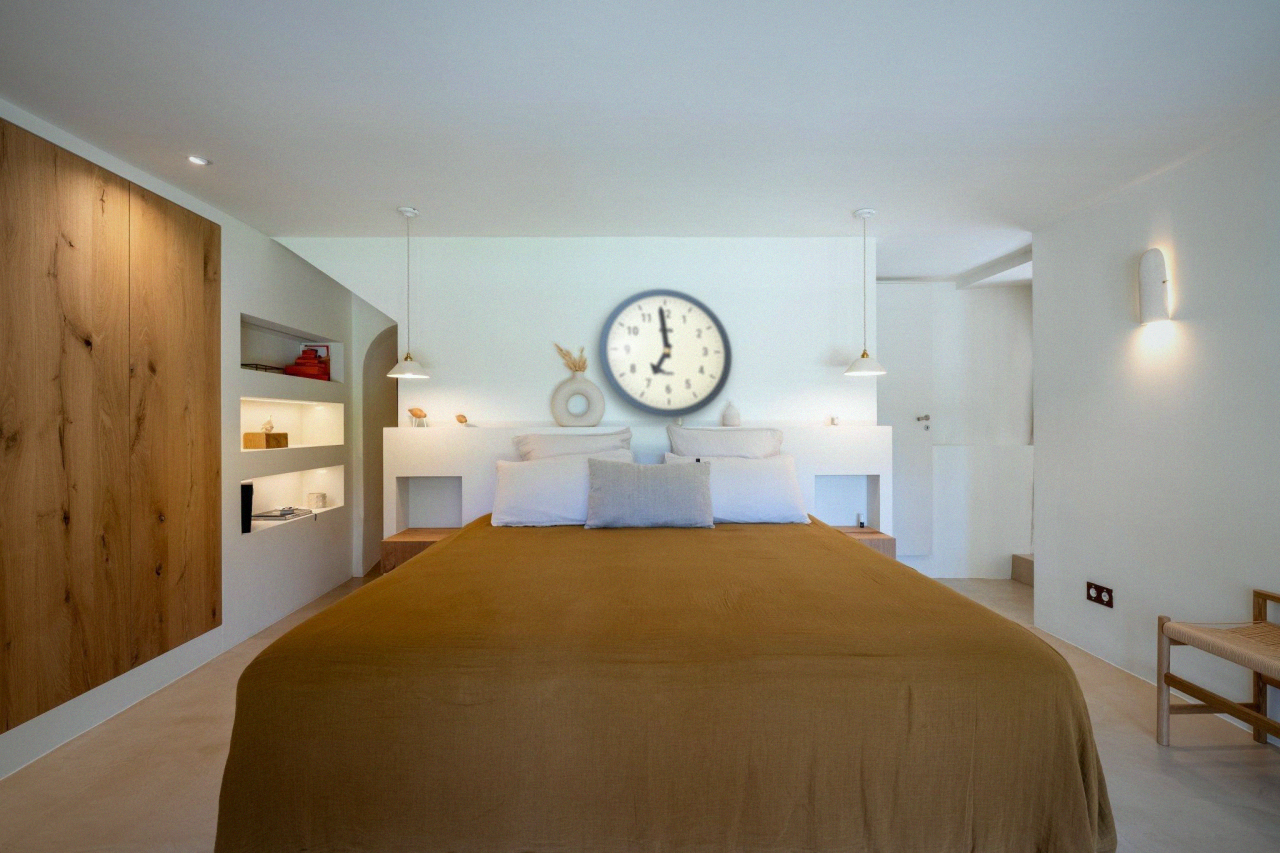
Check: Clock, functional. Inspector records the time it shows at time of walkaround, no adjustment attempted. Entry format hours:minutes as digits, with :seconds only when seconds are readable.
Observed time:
6:59
